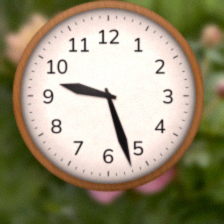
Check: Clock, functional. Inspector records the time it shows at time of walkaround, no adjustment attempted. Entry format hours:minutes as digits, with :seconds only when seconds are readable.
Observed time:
9:27
